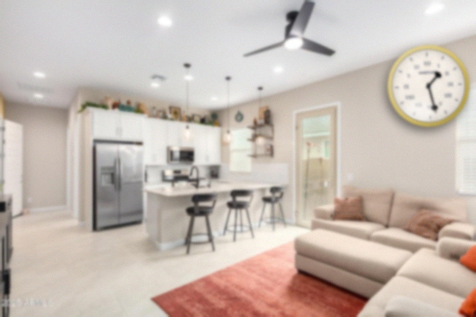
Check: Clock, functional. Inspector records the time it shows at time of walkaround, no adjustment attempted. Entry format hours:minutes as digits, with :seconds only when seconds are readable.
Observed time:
1:28
